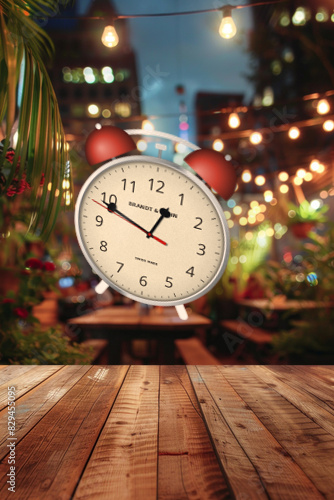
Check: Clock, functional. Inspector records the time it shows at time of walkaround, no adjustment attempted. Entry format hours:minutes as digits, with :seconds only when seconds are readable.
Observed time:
12:48:48
